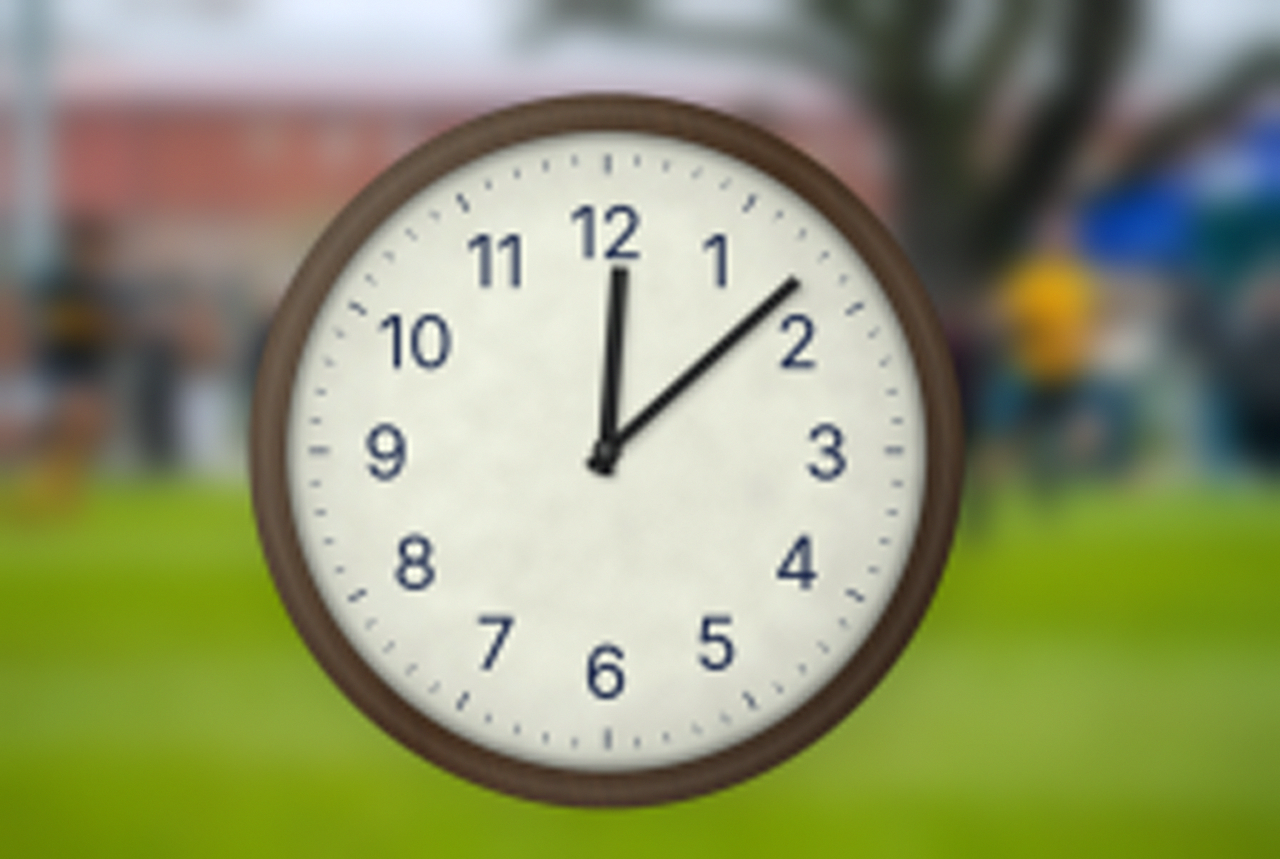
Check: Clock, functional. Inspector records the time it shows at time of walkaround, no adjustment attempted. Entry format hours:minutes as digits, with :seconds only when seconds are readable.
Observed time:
12:08
